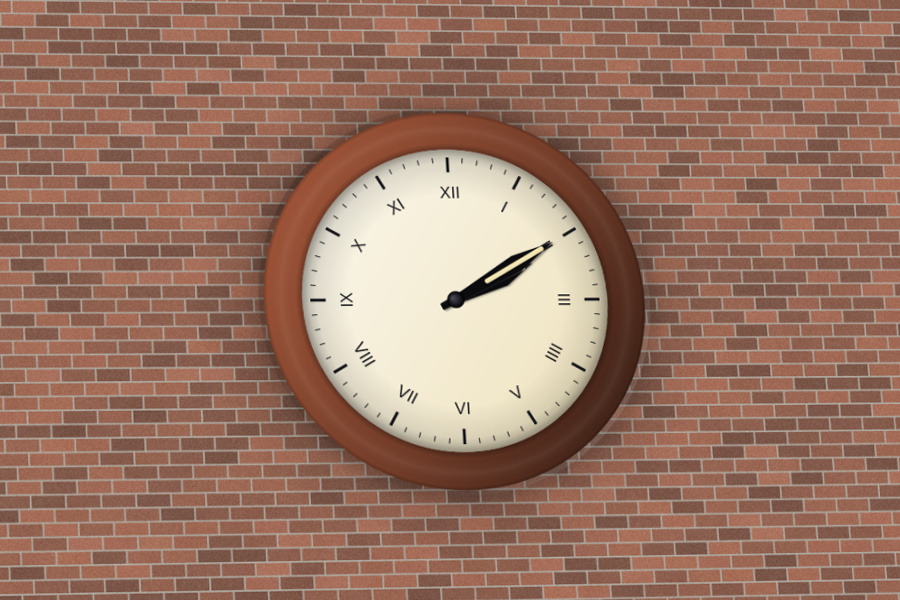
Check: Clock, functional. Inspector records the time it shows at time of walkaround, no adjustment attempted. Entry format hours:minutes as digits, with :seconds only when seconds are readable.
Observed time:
2:10
